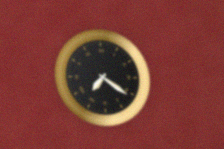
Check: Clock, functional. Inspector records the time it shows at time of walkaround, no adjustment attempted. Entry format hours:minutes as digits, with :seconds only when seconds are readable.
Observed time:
7:21
